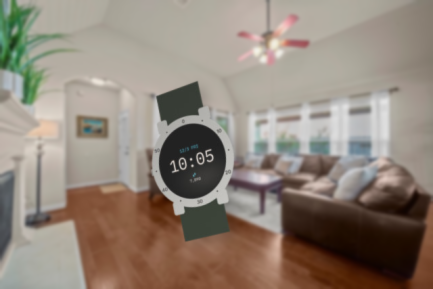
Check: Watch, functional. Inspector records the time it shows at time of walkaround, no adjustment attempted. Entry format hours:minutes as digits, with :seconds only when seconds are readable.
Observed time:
10:05
